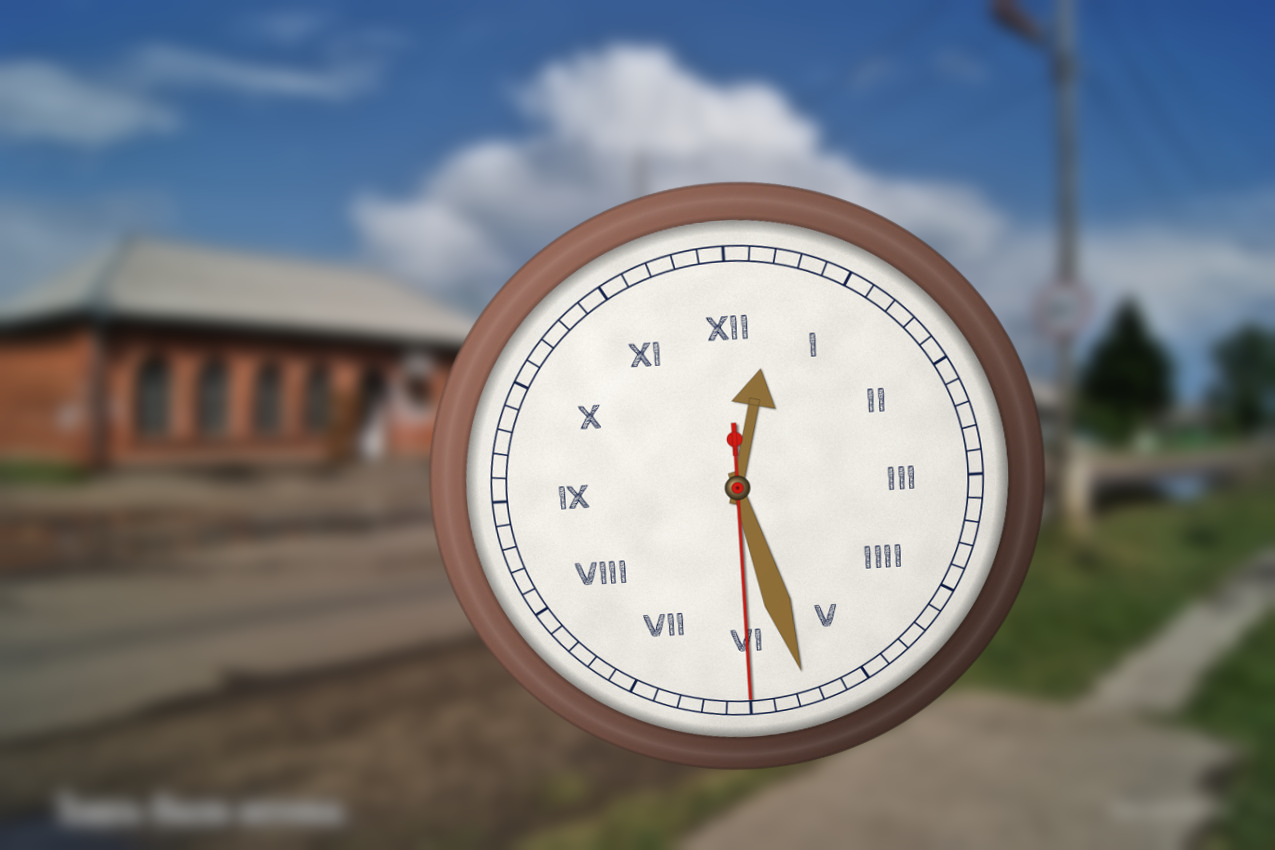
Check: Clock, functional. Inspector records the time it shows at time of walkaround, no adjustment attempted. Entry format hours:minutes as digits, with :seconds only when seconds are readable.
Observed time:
12:27:30
